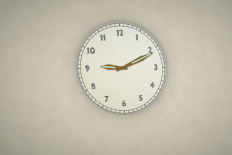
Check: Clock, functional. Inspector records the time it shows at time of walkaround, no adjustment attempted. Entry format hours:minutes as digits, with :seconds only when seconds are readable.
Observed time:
9:11
